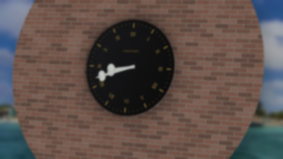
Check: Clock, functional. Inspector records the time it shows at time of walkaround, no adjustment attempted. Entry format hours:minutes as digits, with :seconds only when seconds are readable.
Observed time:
8:42
